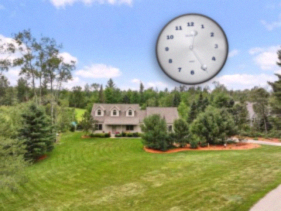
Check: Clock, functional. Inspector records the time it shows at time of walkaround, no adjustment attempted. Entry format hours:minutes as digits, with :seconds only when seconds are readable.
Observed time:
12:25
